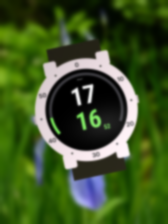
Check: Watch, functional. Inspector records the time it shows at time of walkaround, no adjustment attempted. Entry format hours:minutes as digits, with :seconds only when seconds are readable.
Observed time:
17:16
